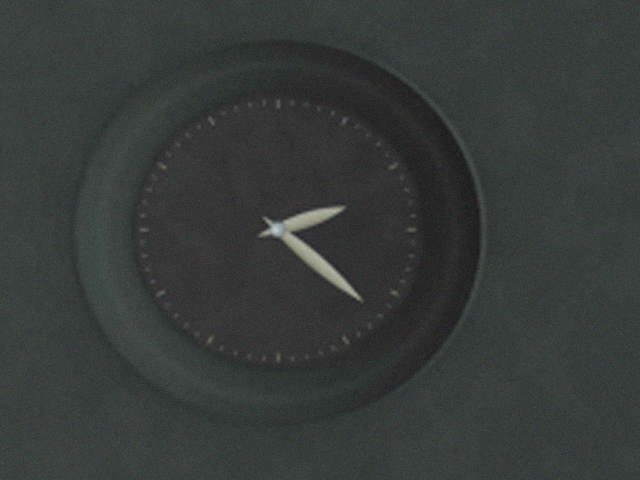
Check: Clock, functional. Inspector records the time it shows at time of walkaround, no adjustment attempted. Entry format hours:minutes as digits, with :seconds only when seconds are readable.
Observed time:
2:22
